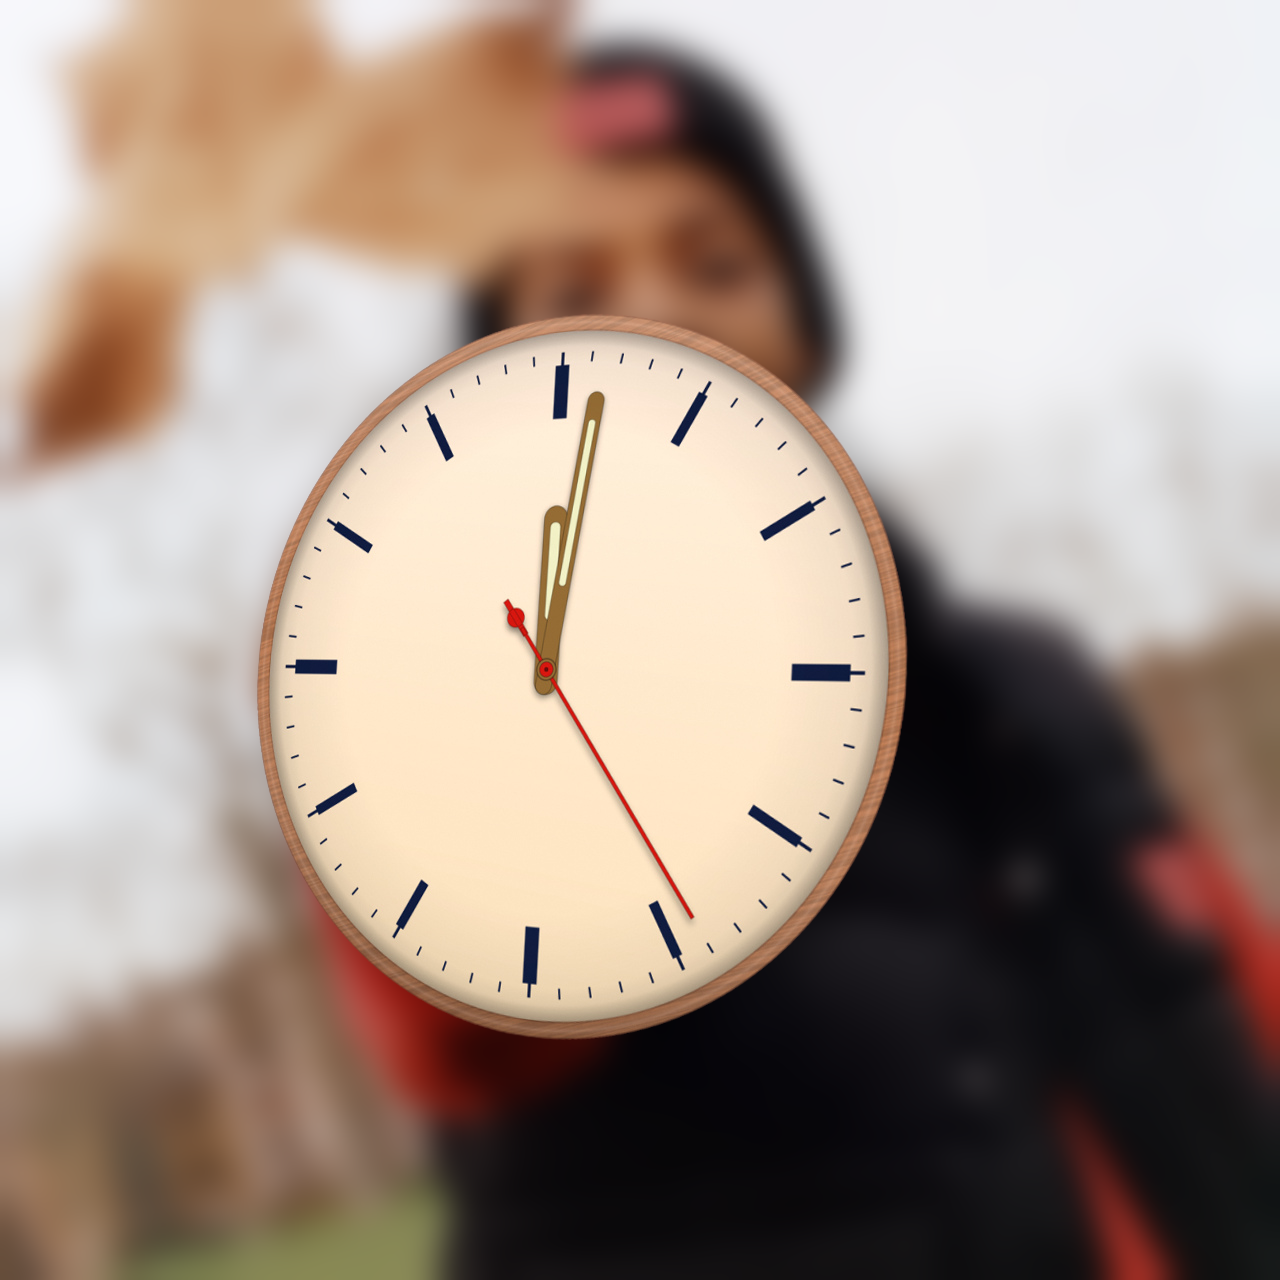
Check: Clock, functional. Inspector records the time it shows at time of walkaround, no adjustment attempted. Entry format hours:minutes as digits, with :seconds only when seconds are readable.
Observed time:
12:01:24
